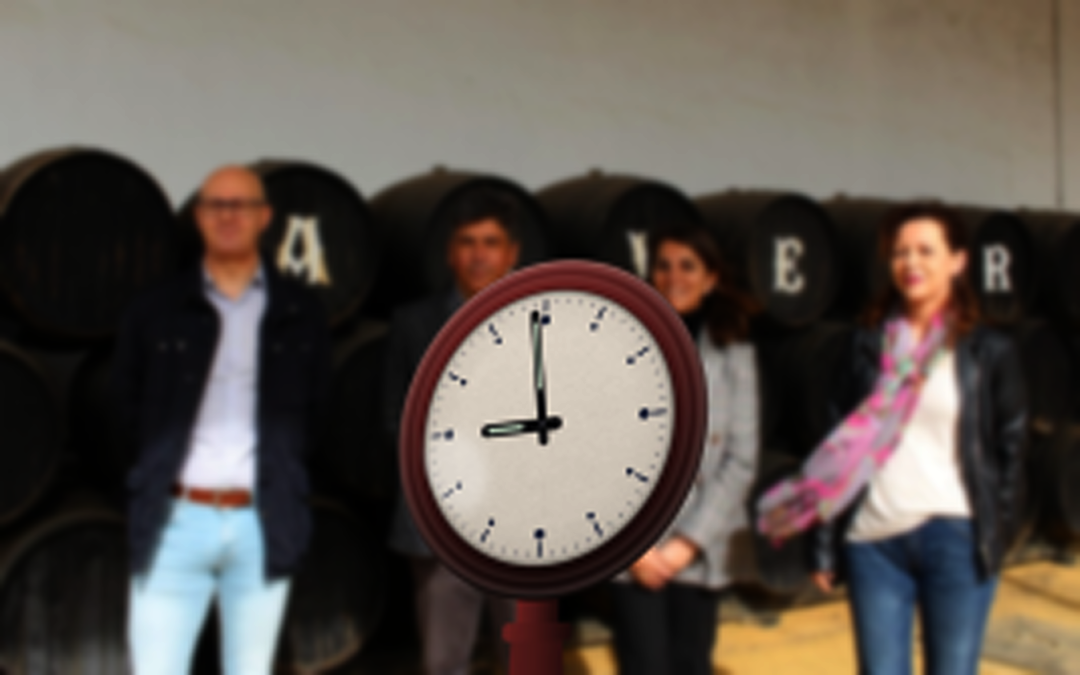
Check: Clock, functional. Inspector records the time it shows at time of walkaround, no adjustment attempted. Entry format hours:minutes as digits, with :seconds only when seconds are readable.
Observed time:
8:59
